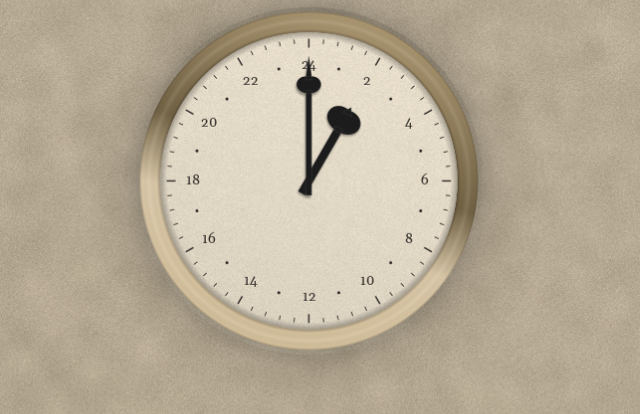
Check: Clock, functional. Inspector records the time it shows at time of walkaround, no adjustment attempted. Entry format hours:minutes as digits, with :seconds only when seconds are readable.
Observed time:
2:00
